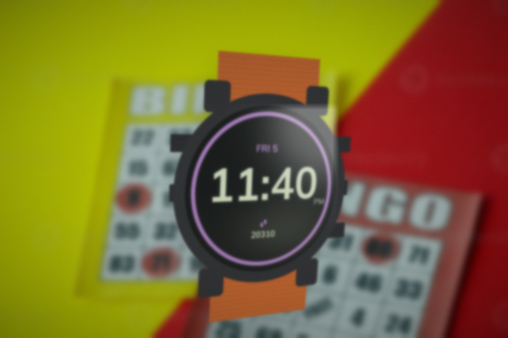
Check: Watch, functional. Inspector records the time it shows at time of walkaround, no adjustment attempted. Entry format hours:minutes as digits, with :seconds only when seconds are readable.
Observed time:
11:40
